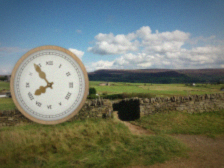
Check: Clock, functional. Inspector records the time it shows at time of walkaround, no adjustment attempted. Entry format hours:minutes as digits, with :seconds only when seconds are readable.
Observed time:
7:54
